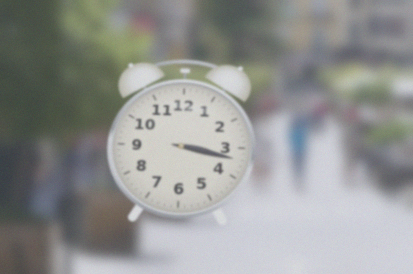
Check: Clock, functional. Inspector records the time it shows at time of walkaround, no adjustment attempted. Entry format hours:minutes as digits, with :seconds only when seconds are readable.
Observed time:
3:17
